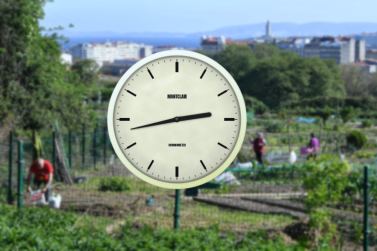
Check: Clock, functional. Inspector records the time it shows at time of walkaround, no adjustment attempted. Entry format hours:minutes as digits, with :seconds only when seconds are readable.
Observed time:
2:43
